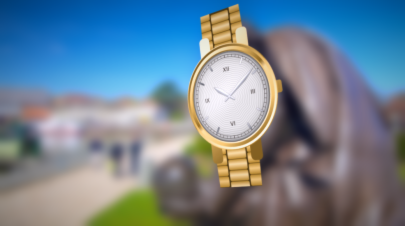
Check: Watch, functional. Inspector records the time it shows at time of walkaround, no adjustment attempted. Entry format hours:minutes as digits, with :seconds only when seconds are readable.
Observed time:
10:09
